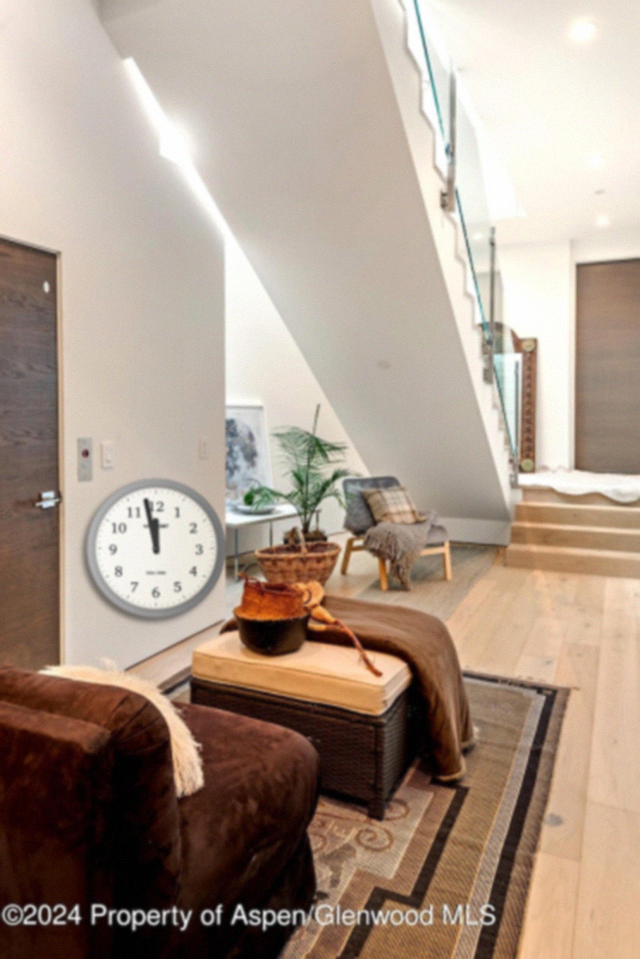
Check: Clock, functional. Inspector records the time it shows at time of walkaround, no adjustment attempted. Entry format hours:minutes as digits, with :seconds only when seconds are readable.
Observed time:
11:58
